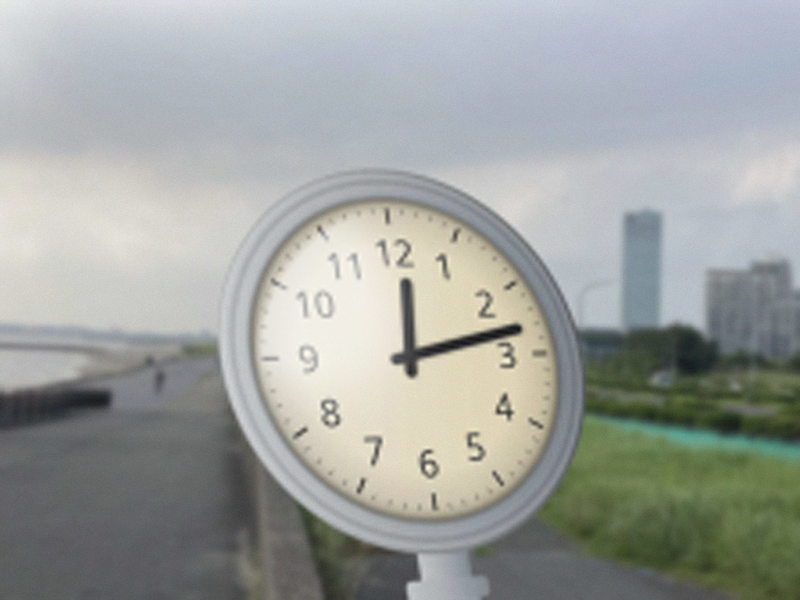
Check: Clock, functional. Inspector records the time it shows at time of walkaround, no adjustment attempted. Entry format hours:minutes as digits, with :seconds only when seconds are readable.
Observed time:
12:13
